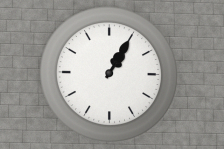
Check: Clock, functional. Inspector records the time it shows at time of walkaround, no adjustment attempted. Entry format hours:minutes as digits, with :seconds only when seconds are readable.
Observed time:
1:05
